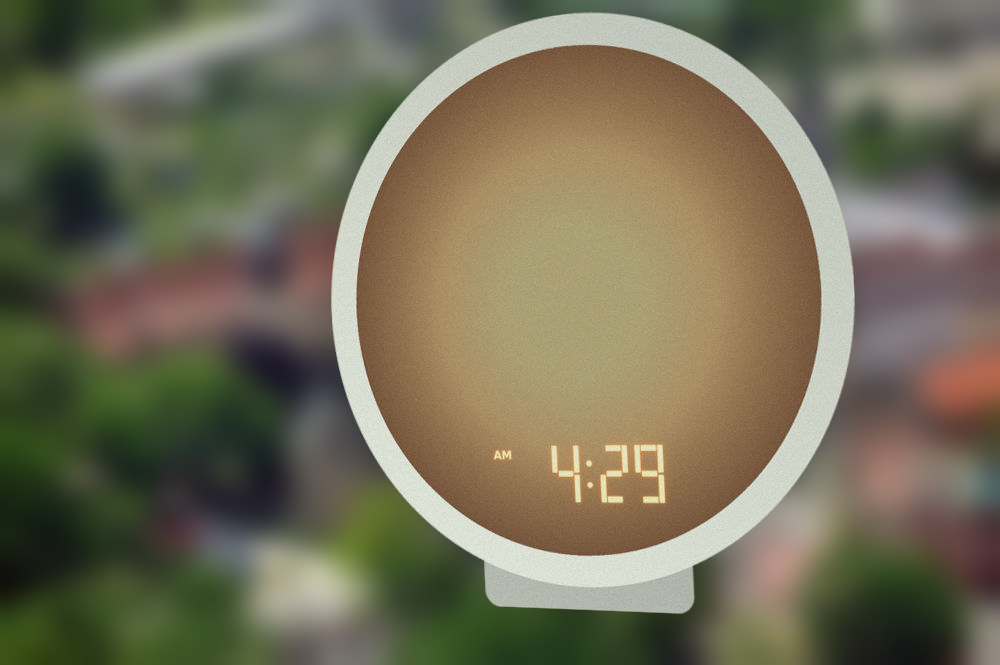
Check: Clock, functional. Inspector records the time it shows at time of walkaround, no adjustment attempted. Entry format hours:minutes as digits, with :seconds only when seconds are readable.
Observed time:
4:29
